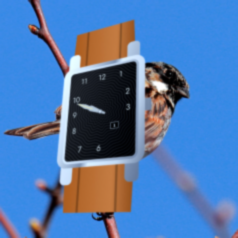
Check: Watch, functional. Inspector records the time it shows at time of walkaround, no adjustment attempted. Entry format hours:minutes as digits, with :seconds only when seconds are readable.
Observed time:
9:49
